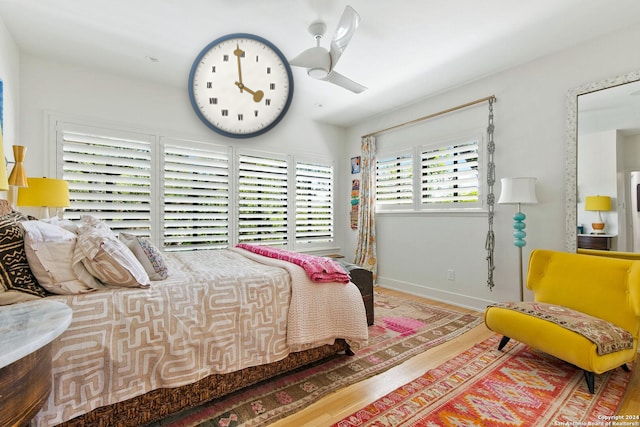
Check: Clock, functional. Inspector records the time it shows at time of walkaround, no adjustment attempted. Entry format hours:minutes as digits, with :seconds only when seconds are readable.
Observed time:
3:59
